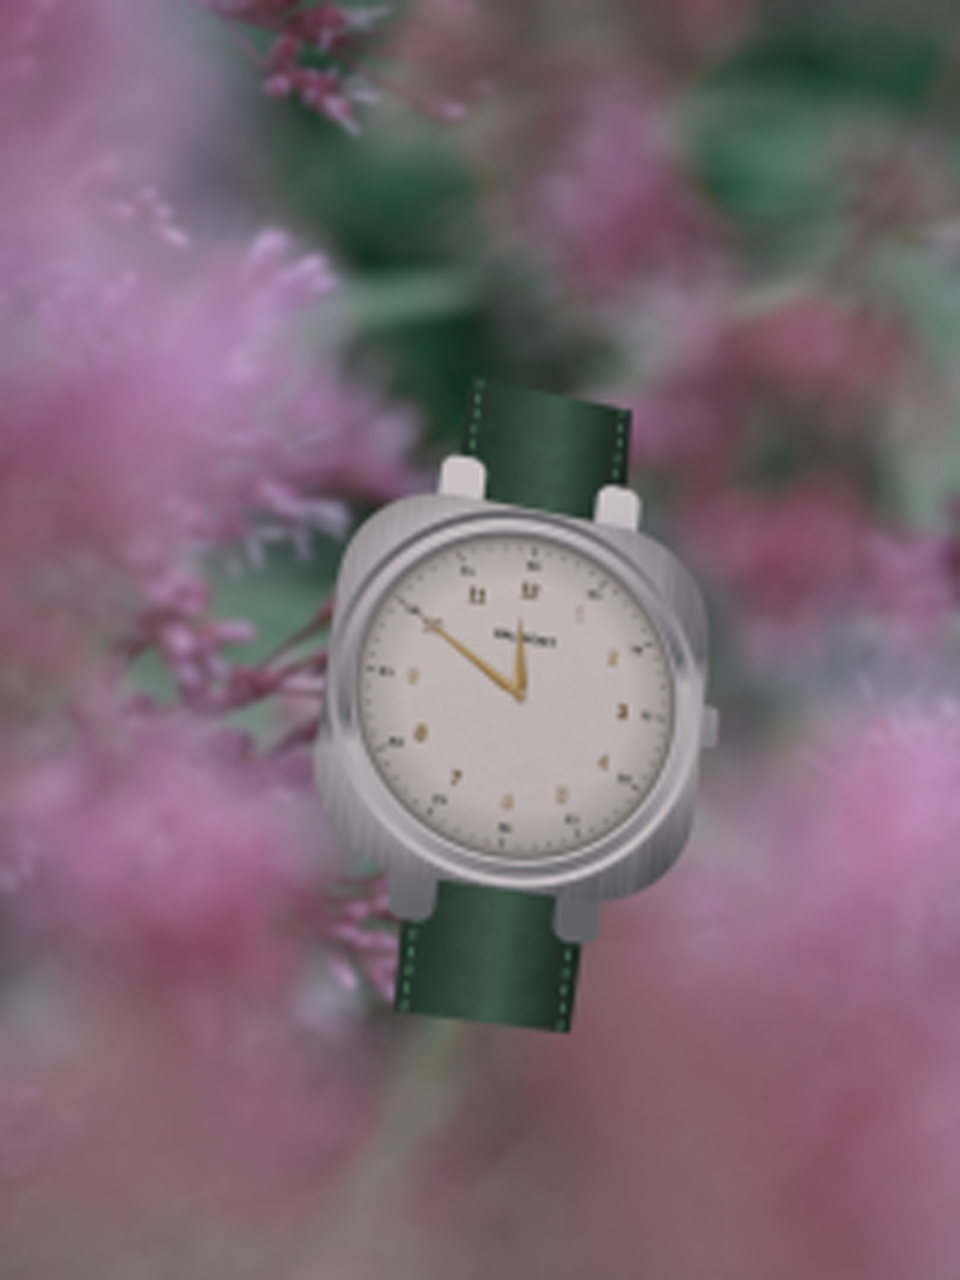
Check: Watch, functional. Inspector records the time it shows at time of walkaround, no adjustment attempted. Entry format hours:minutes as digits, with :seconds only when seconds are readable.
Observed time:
11:50
